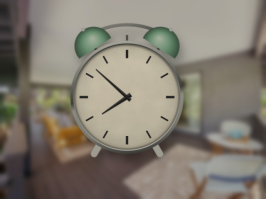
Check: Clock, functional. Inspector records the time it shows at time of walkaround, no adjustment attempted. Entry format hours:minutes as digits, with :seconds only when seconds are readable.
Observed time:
7:52
